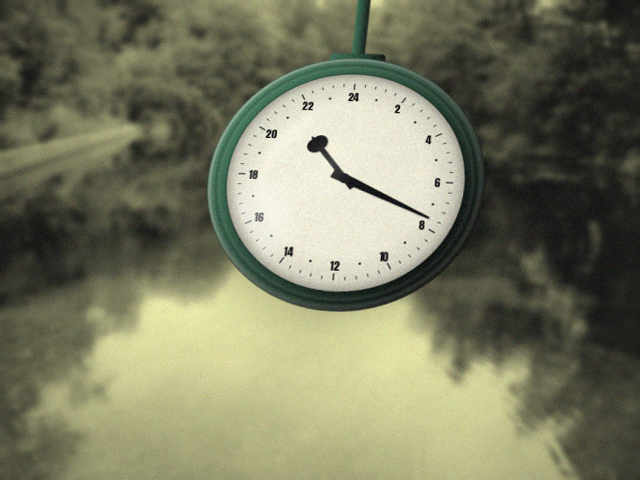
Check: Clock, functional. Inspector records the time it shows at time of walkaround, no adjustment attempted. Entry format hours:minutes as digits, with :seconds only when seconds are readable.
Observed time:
21:19
